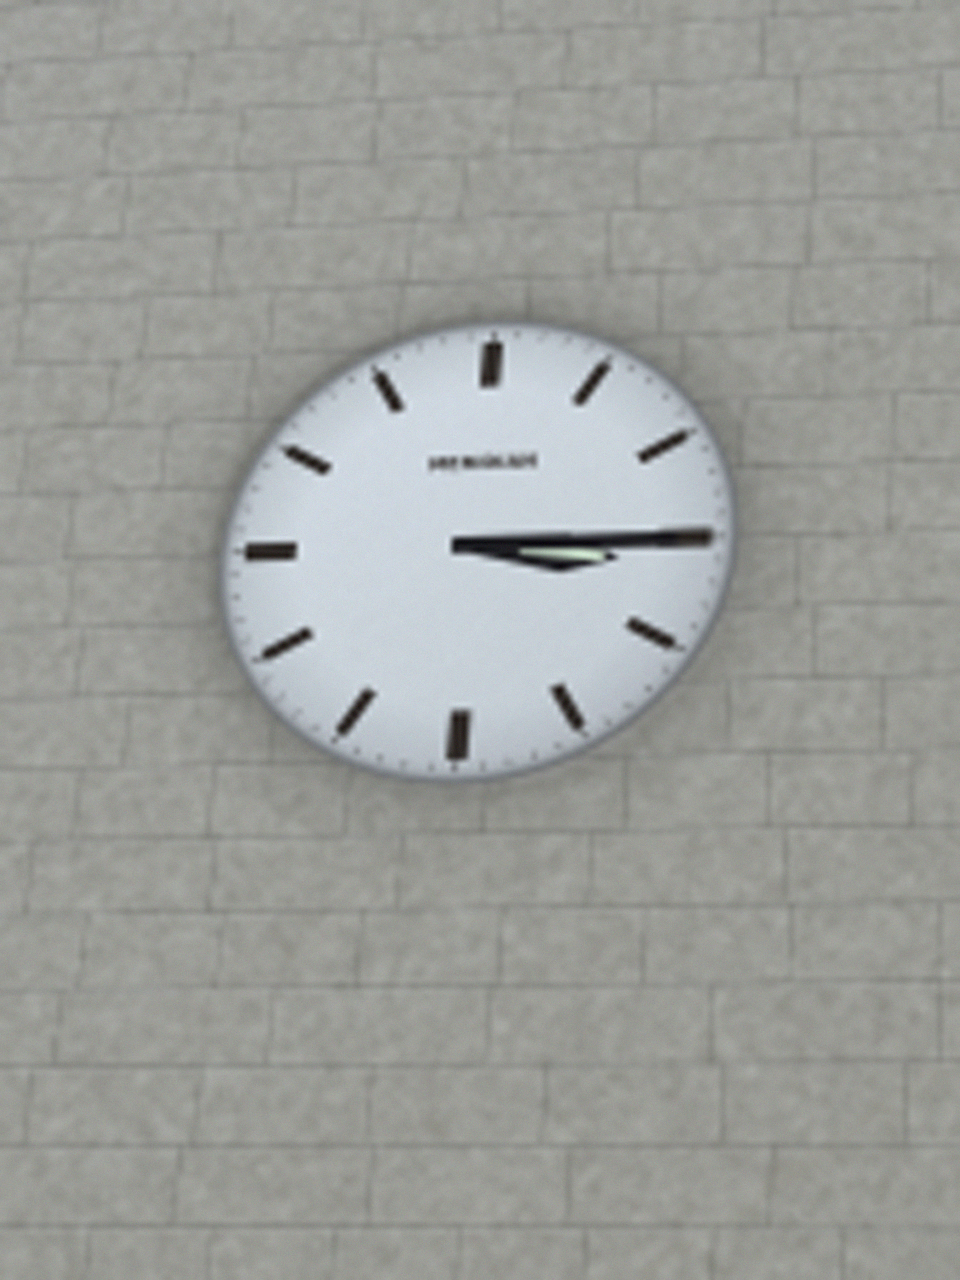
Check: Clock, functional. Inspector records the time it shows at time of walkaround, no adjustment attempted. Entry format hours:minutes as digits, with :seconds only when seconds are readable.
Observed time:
3:15
